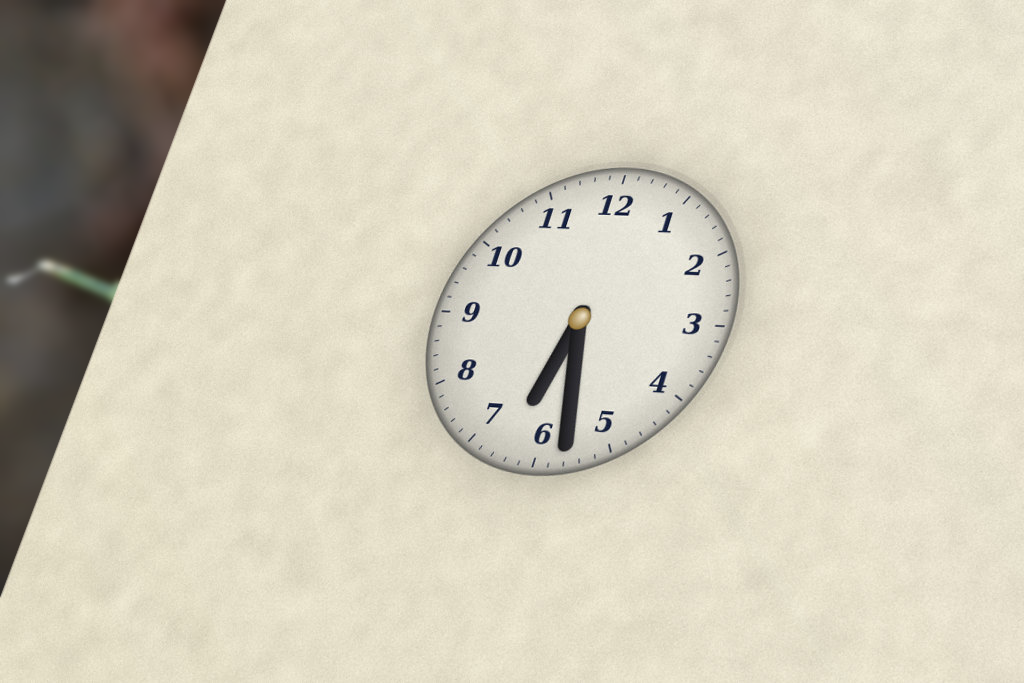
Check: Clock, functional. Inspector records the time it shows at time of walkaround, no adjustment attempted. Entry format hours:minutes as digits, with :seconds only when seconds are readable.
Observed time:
6:28
